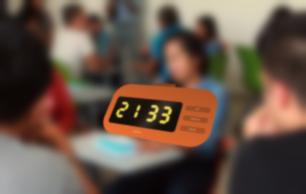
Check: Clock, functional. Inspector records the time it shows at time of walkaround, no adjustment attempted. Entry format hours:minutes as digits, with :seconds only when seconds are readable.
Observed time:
21:33
